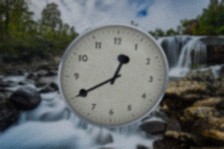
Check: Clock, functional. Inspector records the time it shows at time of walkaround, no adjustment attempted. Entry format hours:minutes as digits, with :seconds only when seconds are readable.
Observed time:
12:40
